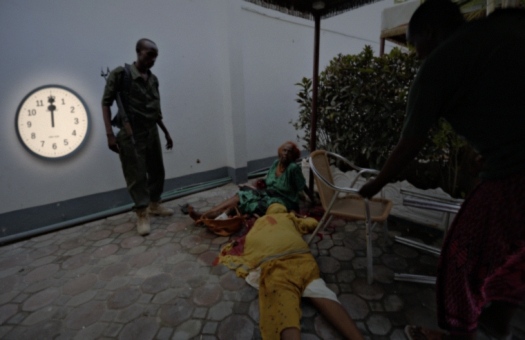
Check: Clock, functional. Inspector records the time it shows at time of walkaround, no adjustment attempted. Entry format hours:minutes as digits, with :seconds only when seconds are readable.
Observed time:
12:00
